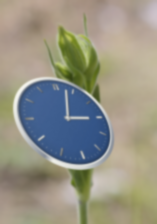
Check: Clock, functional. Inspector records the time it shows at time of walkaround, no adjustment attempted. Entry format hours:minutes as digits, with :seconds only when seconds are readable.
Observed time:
3:03
